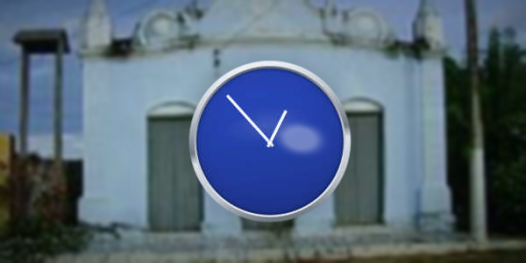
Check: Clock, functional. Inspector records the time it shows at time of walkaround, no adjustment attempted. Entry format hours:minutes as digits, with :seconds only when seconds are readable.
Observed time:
12:53
